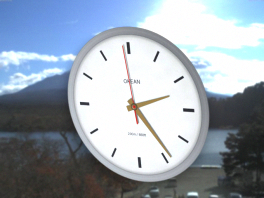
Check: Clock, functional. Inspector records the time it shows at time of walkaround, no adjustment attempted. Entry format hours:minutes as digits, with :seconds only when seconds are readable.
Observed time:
2:23:59
